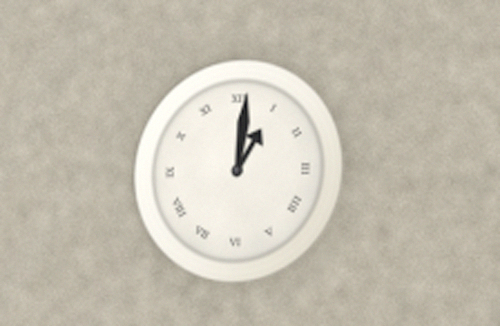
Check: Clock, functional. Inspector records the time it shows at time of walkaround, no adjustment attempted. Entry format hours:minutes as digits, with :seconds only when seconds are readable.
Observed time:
1:01
